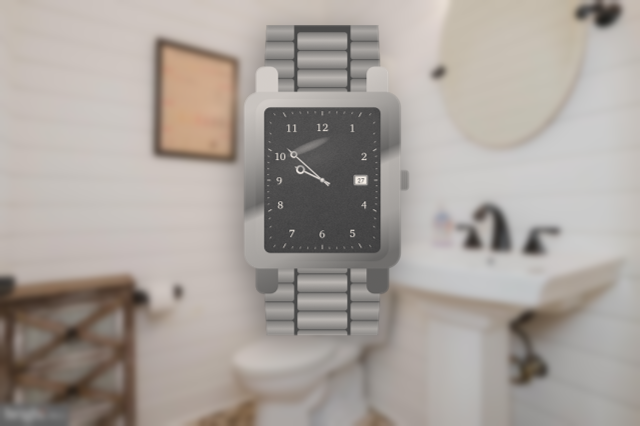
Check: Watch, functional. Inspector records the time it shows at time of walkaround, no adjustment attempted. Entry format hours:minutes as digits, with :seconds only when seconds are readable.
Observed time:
9:52
